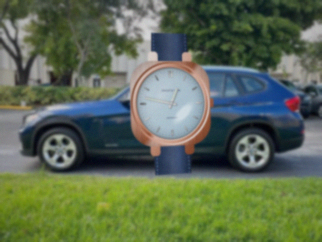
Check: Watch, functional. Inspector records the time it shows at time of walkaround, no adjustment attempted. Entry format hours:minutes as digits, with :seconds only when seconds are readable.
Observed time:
12:47
